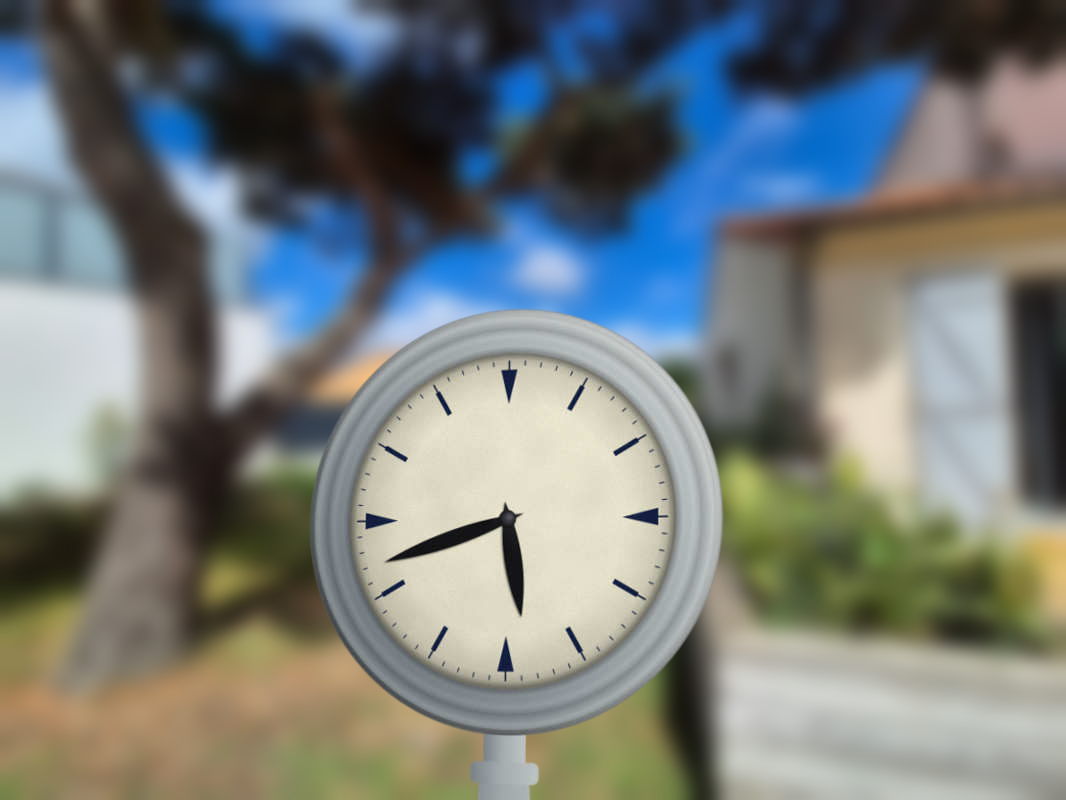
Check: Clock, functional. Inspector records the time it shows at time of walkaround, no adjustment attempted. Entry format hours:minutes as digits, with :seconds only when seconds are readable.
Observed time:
5:42
